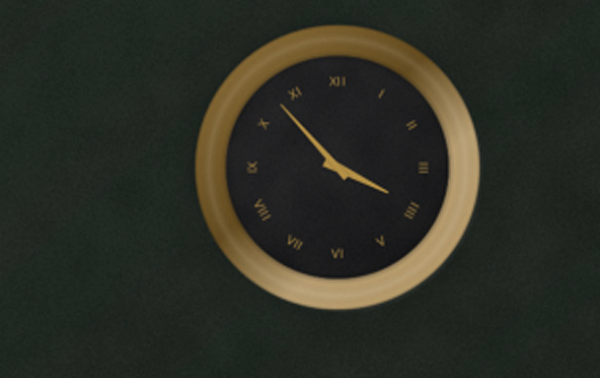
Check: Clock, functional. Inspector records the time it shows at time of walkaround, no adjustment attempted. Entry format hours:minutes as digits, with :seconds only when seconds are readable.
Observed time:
3:53
